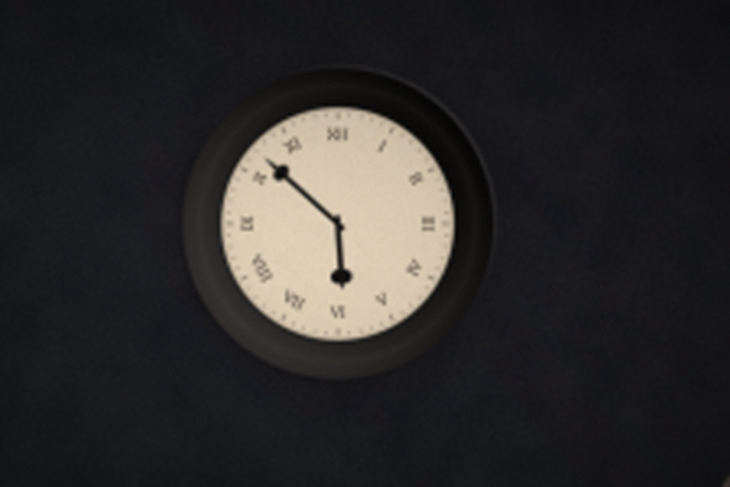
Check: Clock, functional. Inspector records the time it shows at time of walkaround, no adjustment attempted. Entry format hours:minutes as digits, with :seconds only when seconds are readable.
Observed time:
5:52
